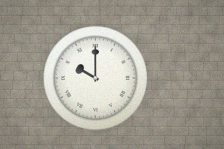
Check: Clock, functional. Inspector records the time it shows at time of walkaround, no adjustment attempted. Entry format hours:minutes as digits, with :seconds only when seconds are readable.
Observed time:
10:00
